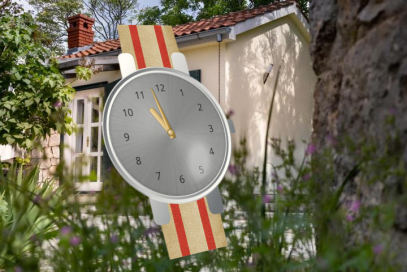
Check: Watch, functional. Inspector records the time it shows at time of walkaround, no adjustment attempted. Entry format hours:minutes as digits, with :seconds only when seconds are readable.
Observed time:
10:58
